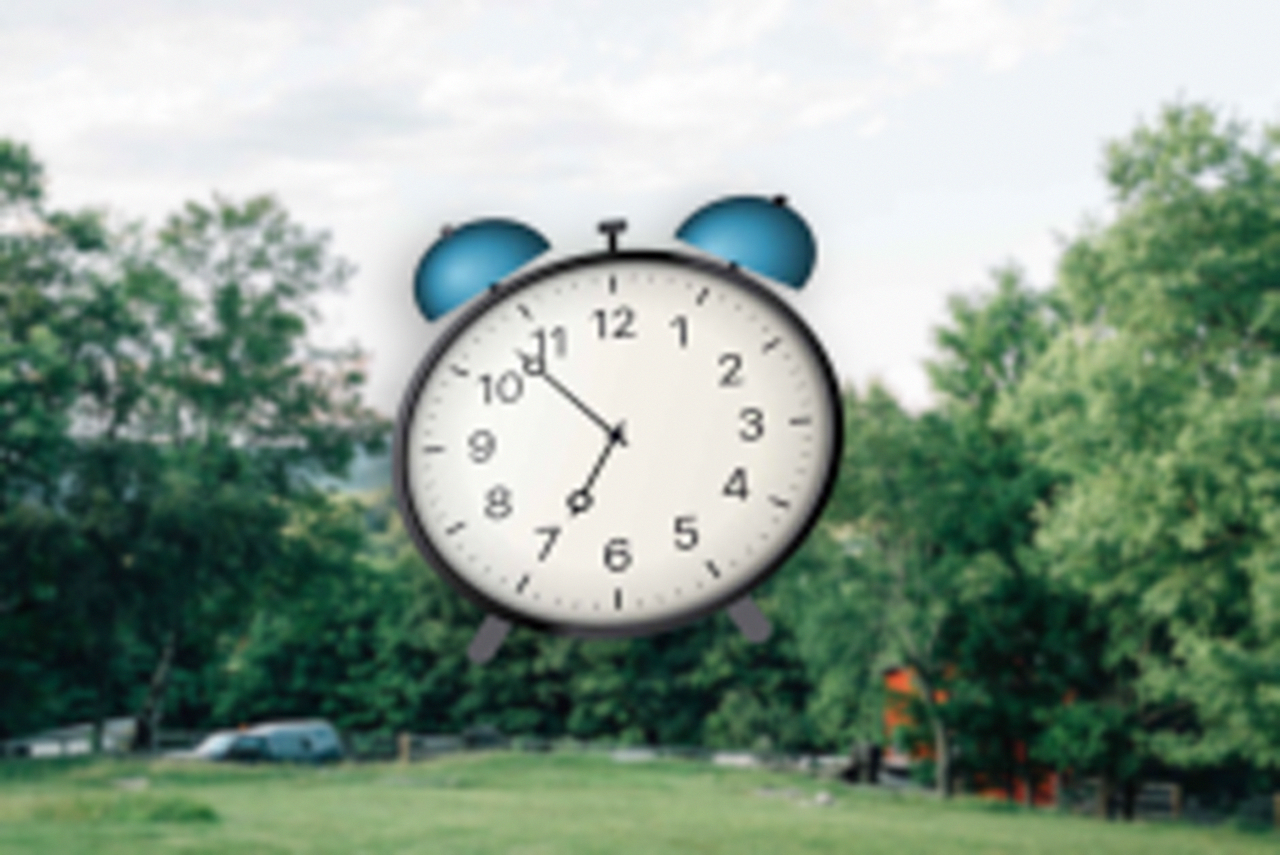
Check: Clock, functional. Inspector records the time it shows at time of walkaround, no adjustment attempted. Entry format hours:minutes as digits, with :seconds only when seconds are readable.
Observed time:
6:53
